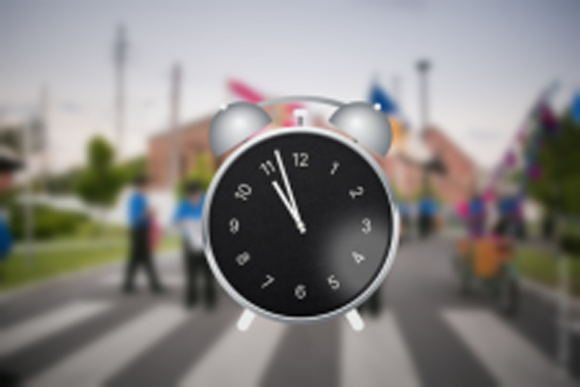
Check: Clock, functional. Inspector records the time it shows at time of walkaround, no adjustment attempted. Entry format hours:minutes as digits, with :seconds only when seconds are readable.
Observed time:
10:57
